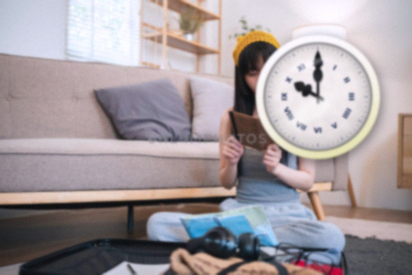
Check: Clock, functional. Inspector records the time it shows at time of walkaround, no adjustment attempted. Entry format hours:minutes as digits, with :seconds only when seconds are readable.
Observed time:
10:00
